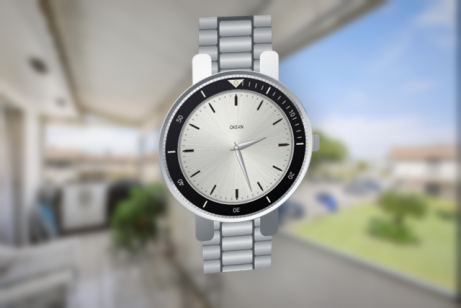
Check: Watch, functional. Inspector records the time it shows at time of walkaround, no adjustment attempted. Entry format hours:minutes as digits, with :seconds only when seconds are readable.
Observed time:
2:27
